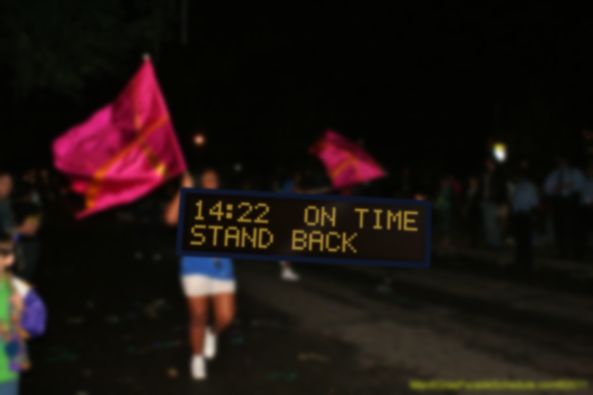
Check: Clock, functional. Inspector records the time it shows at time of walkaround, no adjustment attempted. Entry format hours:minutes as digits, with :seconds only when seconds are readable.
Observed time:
14:22
